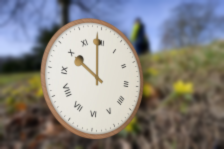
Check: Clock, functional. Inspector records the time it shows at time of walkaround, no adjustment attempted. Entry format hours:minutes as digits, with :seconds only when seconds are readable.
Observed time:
9:59
